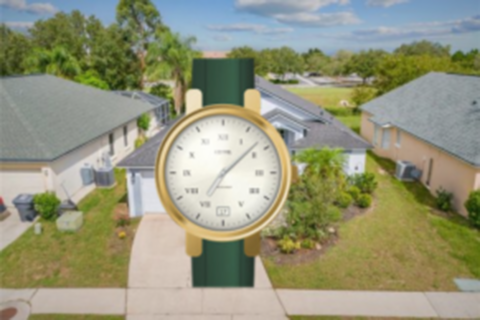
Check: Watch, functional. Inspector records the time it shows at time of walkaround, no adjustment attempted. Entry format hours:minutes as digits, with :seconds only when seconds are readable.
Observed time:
7:08
